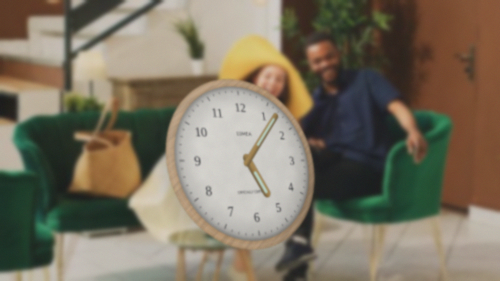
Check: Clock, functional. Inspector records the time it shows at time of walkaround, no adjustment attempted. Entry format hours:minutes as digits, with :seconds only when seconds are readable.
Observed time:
5:07
